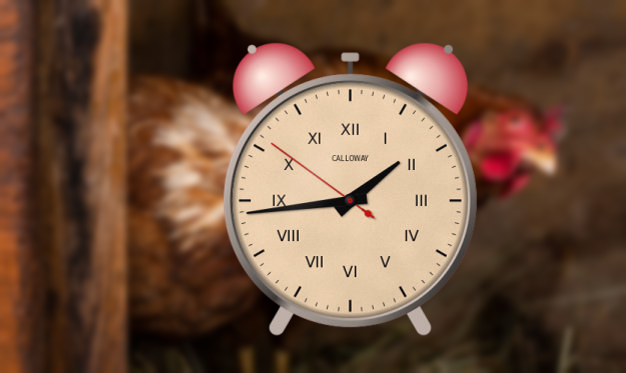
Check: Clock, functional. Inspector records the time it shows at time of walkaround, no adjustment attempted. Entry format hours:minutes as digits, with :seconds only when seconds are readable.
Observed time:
1:43:51
